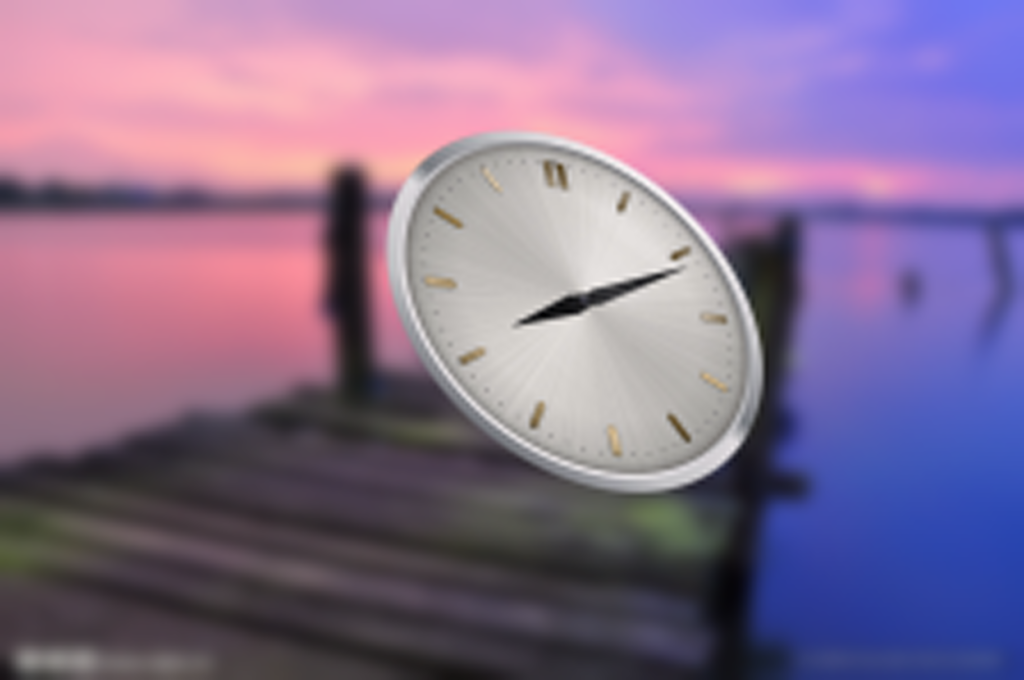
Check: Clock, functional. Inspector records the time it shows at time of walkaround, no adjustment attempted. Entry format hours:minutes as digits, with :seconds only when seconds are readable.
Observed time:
8:11
